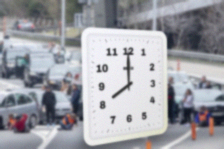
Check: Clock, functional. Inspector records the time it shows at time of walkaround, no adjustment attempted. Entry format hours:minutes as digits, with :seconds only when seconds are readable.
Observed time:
8:00
